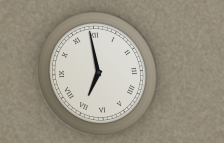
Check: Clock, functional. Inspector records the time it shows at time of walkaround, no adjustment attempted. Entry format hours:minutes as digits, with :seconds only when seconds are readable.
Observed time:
6:59
